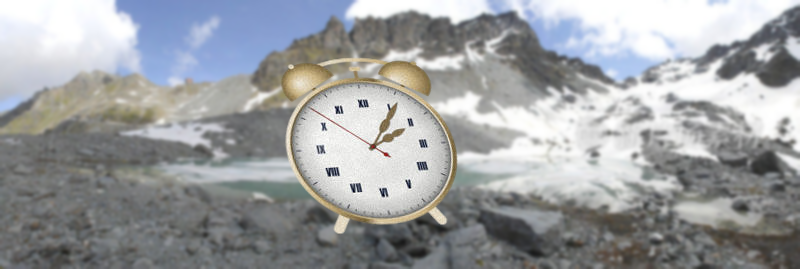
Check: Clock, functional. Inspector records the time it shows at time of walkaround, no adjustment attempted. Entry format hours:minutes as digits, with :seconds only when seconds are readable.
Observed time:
2:05:52
